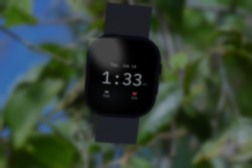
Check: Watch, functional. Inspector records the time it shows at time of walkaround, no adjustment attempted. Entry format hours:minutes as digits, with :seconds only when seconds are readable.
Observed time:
1:33
